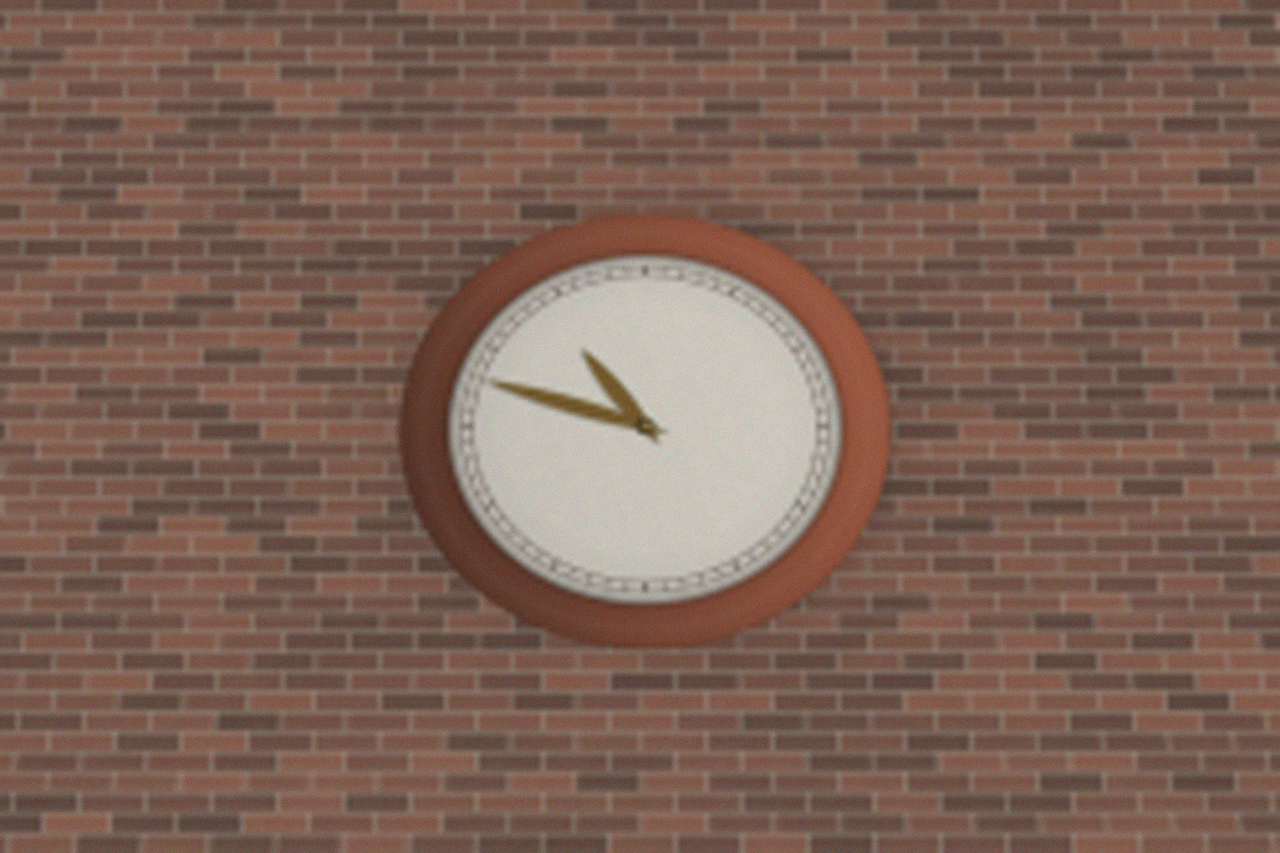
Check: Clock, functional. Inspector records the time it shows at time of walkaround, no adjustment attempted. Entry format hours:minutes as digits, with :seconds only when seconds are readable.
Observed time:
10:48
